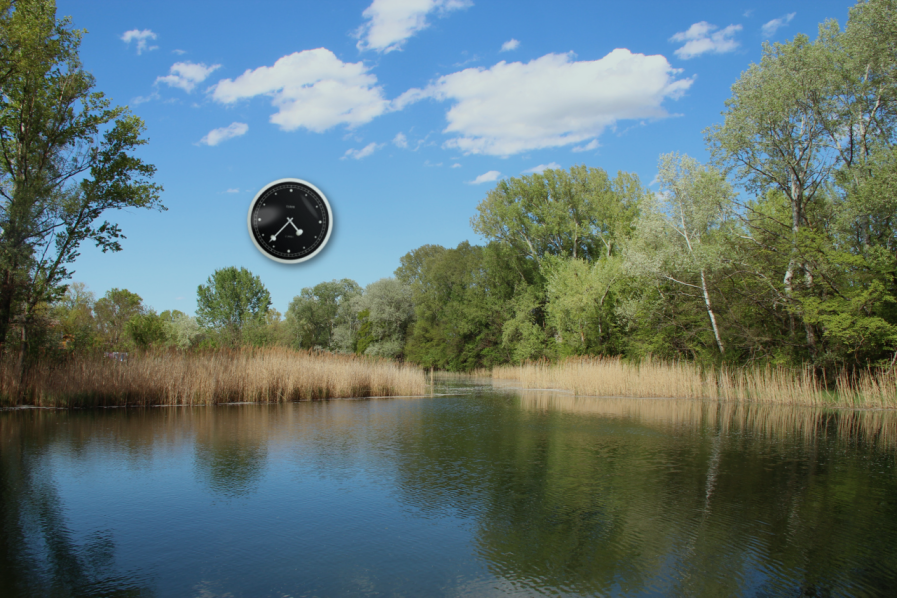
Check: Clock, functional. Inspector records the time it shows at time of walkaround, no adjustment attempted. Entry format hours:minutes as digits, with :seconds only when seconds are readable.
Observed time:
4:37
